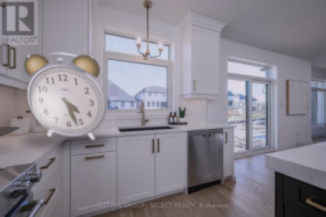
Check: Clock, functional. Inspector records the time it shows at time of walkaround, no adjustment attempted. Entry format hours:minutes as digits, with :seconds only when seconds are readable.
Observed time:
4:27
